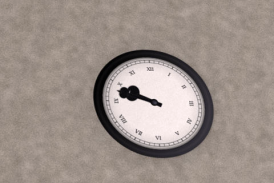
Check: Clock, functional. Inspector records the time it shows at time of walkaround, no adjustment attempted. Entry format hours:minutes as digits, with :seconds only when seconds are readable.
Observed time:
9:48
